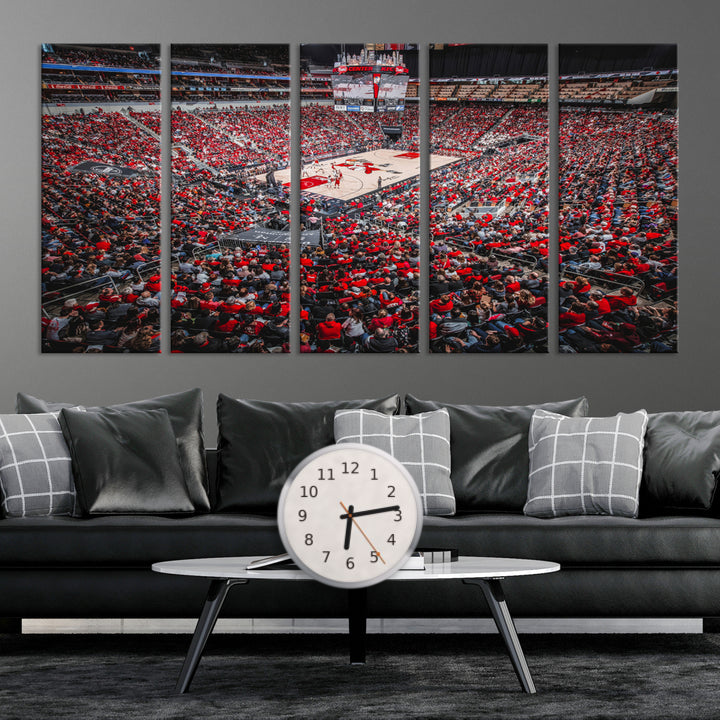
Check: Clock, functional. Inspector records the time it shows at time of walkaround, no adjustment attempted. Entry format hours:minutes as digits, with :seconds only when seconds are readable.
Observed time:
6:13:24
